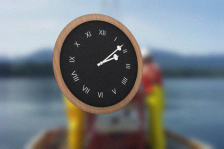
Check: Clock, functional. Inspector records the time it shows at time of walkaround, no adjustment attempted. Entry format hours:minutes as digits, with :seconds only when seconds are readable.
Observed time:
2:08
